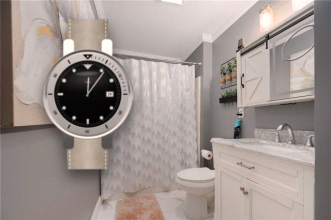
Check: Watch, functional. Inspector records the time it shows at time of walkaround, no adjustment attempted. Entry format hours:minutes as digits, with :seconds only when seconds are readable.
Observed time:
12:06
